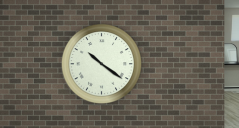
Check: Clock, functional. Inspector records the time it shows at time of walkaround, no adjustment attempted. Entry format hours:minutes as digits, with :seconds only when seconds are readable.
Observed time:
10:21
